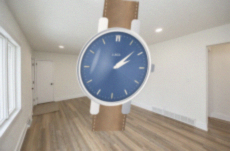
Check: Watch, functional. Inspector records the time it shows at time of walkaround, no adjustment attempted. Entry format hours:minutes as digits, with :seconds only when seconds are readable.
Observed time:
2:08
